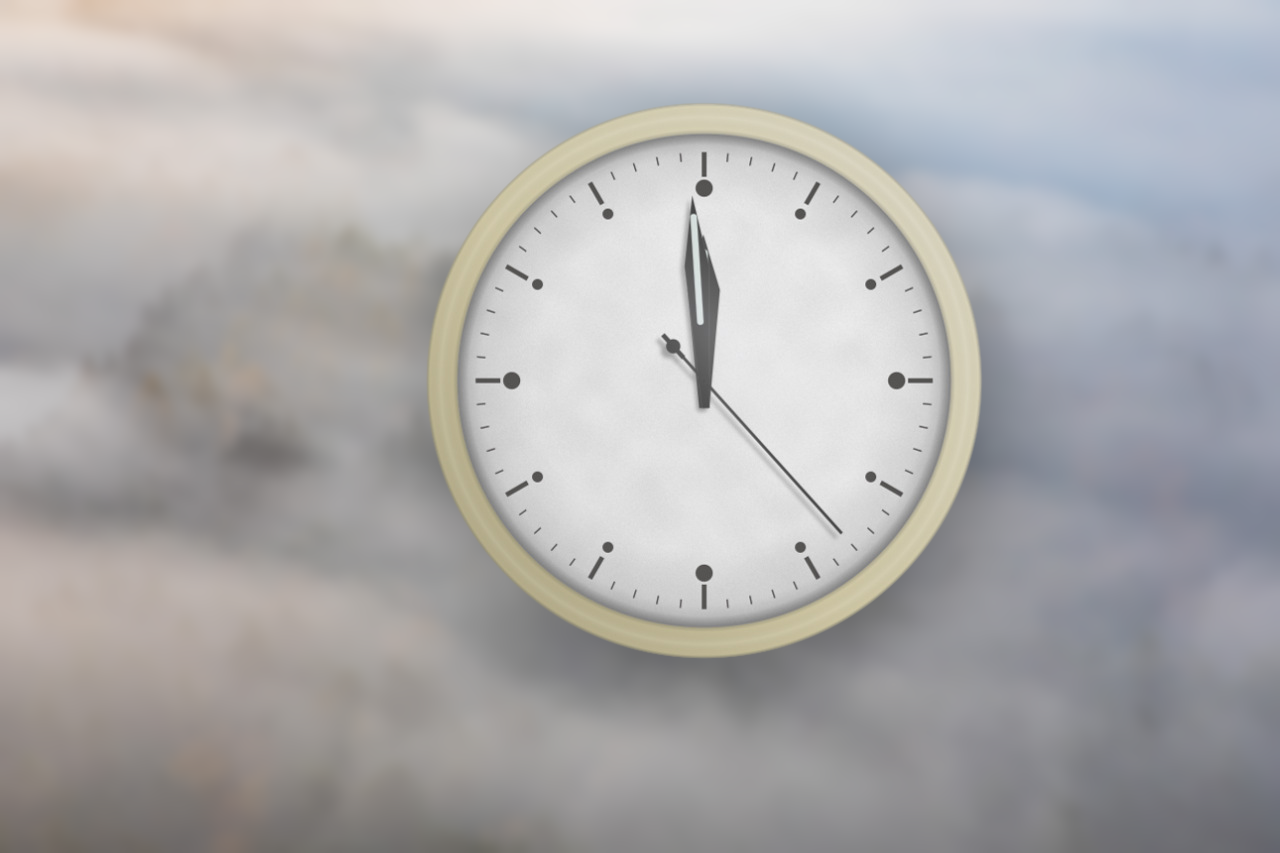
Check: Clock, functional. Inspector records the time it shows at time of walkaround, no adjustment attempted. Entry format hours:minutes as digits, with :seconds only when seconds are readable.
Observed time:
11:59:23
